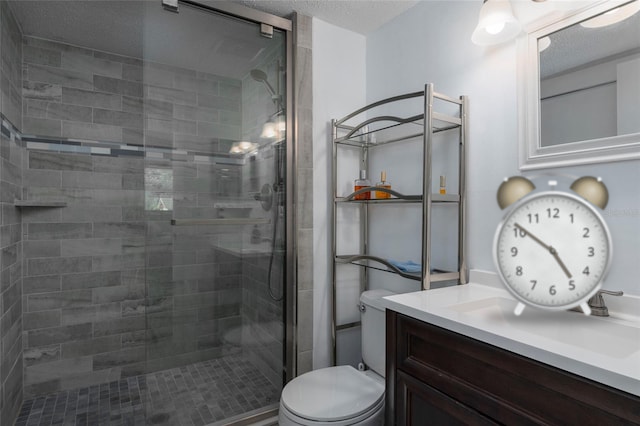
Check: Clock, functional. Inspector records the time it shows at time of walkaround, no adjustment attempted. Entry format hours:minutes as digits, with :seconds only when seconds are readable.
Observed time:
4:51
